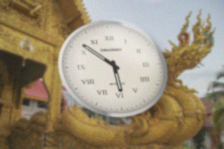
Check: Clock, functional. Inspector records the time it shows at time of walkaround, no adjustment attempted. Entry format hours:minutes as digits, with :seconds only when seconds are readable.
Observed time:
5:52
